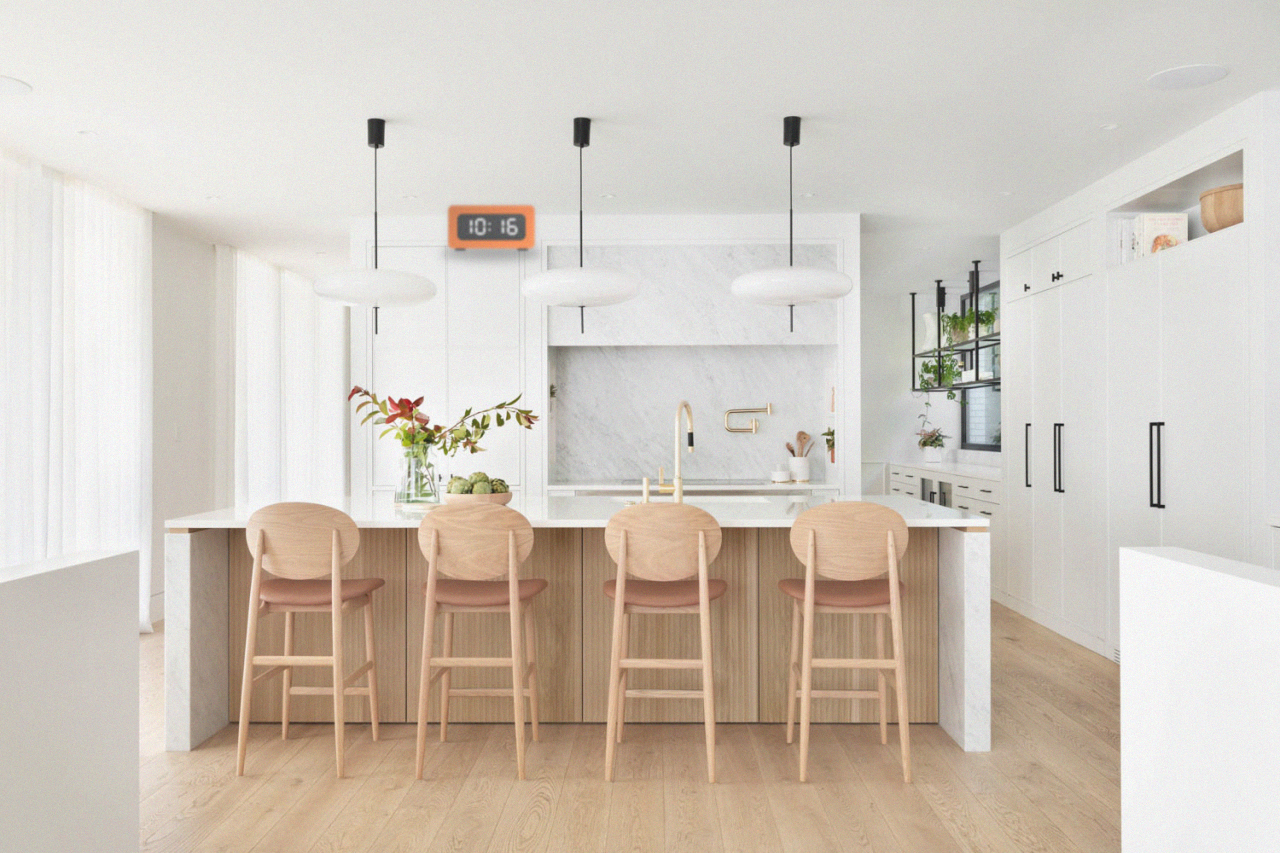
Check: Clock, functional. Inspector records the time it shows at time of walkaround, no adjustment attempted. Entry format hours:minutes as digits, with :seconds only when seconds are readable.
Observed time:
10:16
